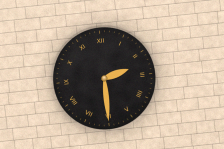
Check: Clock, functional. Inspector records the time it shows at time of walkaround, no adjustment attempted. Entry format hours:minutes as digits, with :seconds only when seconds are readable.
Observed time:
2:30
